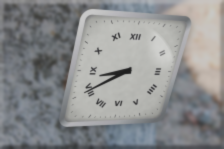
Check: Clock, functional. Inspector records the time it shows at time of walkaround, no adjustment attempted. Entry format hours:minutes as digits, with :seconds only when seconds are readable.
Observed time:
8:40
